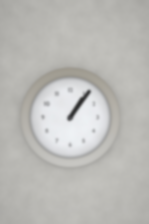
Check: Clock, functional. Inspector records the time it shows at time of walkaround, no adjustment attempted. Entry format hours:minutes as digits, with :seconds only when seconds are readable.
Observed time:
1:06
